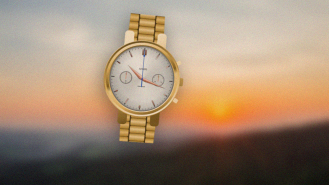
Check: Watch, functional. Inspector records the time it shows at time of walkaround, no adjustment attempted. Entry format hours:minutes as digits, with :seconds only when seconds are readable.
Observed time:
10:18
